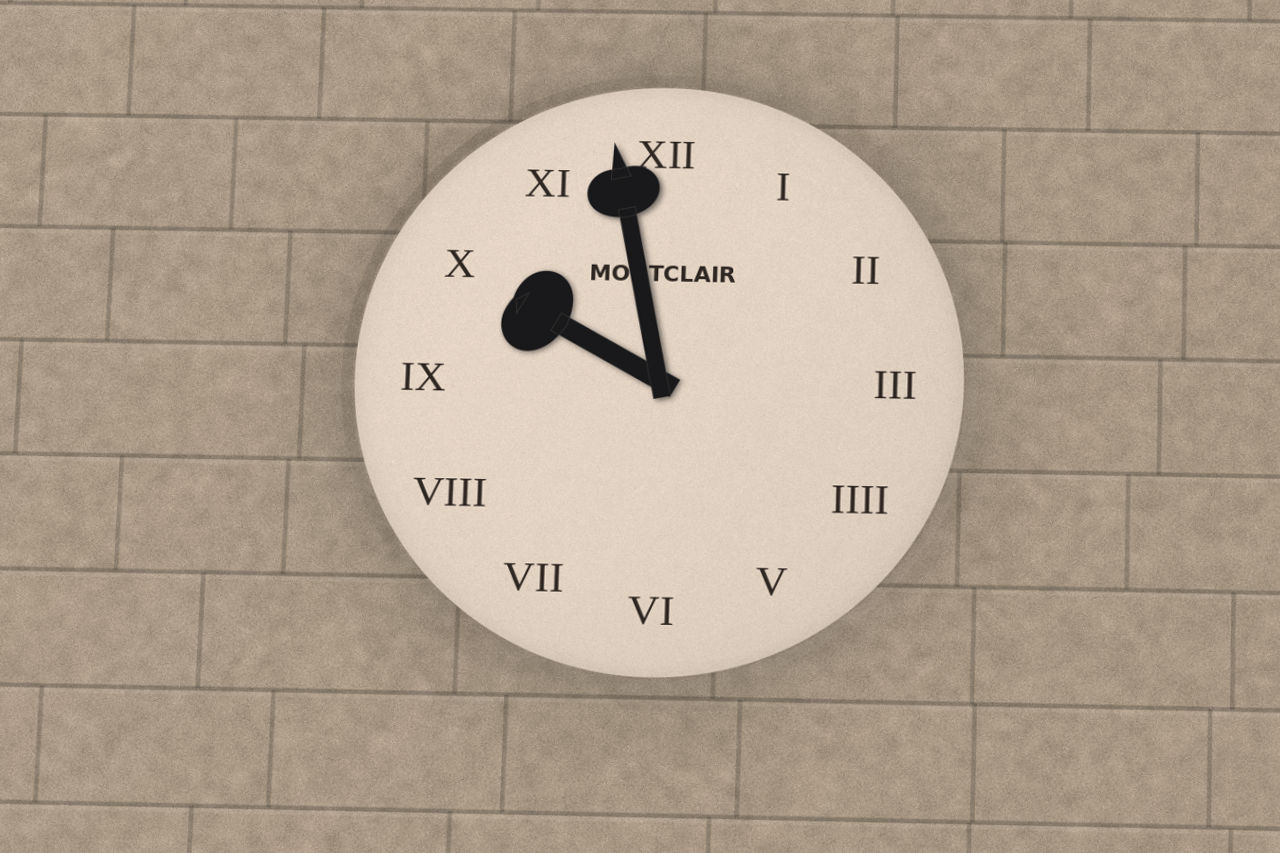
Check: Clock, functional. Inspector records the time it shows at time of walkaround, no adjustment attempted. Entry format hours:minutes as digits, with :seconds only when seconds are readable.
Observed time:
9:58
